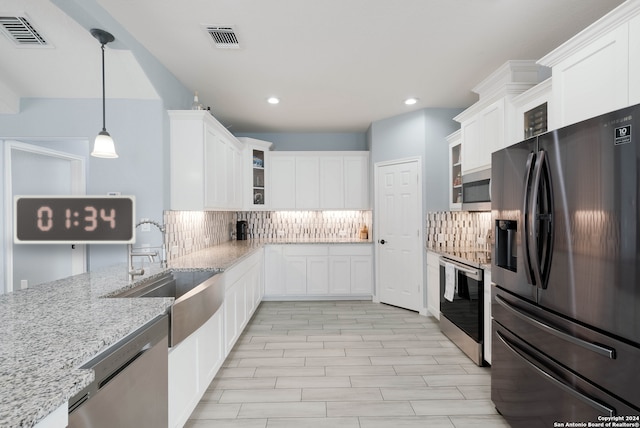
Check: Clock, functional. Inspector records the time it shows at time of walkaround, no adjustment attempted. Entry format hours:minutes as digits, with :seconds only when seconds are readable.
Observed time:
1:34
